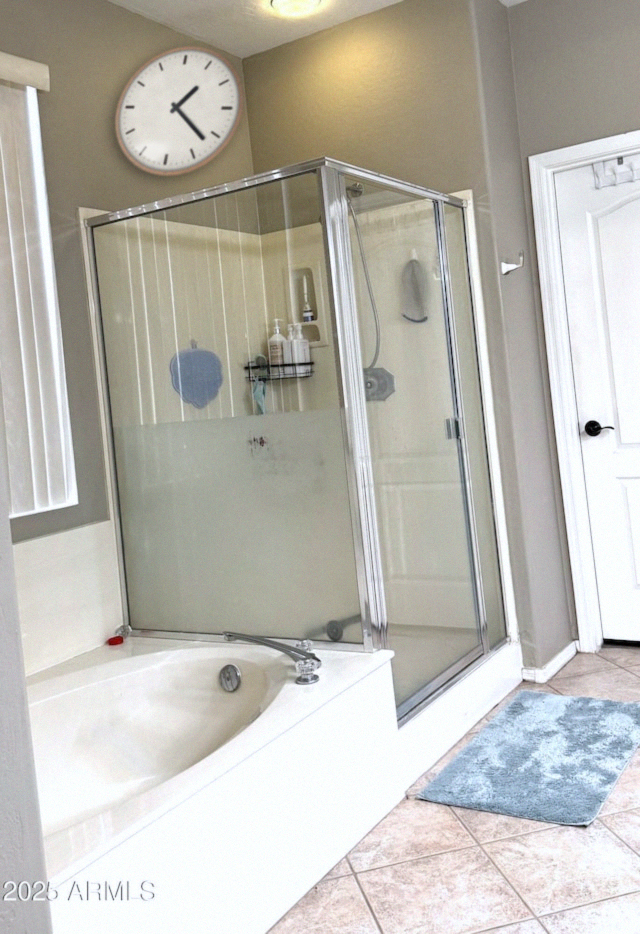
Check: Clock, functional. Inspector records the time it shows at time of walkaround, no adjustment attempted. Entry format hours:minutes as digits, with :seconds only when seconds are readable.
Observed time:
1:22
